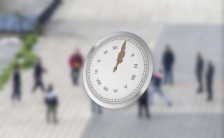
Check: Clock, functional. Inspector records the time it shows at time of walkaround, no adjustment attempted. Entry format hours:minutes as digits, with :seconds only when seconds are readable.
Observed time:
1:04
